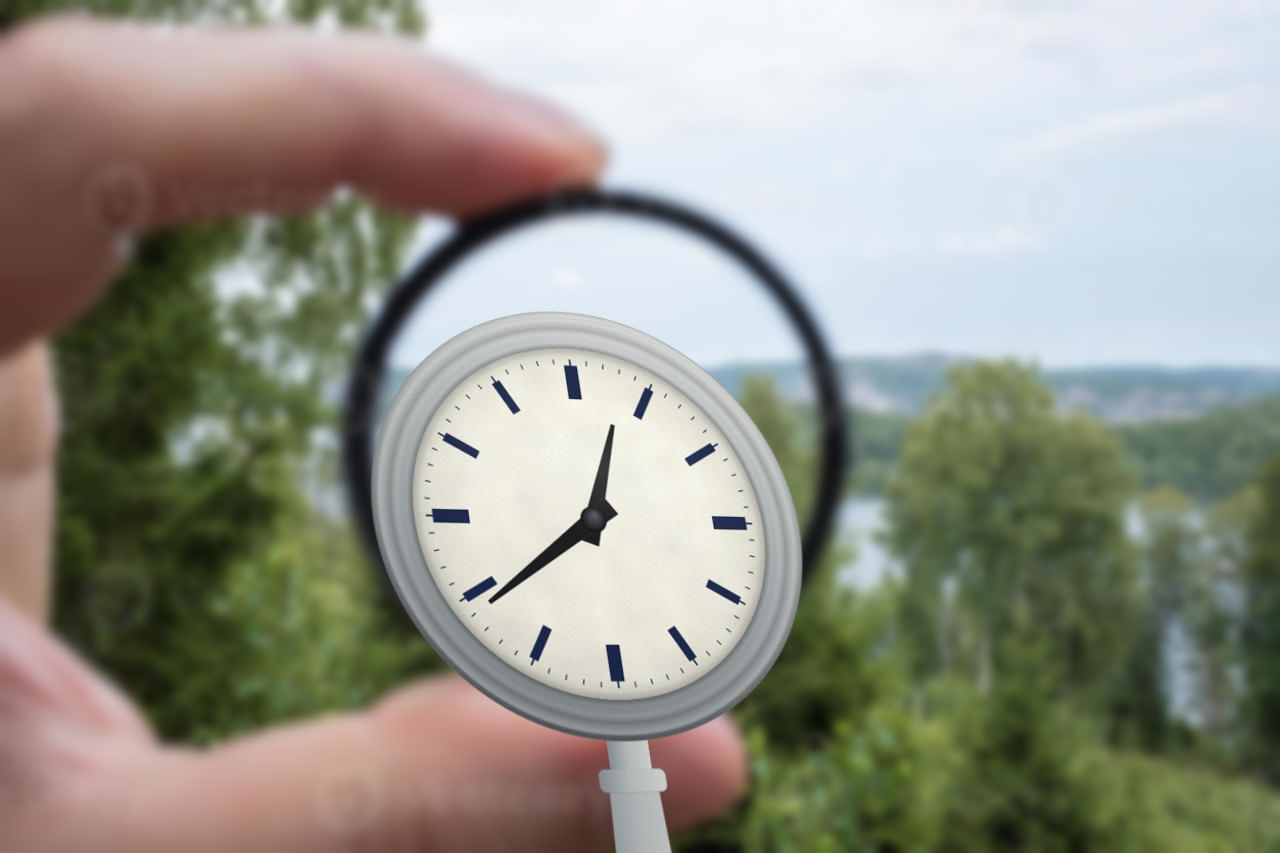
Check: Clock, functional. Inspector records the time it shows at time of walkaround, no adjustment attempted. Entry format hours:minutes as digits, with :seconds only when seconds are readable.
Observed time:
12:39
